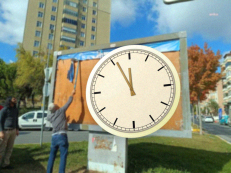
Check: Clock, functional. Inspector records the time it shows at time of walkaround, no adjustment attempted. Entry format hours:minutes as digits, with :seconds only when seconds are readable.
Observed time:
11:56
